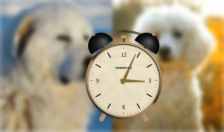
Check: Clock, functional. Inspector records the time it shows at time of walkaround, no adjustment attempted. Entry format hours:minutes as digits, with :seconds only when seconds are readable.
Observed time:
3:04
